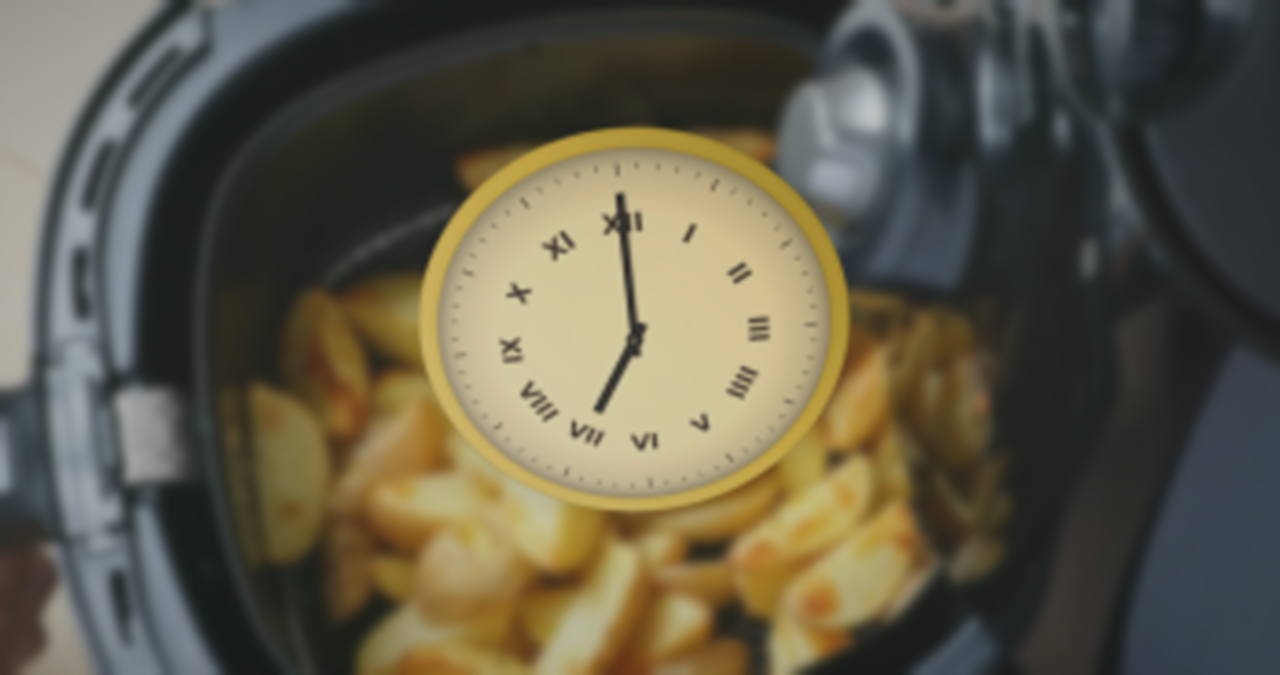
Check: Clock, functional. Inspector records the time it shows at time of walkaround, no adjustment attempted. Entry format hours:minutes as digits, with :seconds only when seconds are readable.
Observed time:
7:00
